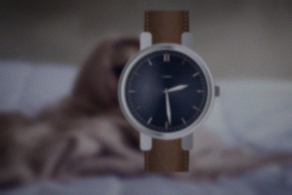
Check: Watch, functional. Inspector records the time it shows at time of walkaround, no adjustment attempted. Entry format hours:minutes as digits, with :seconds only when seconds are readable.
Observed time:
2:29
